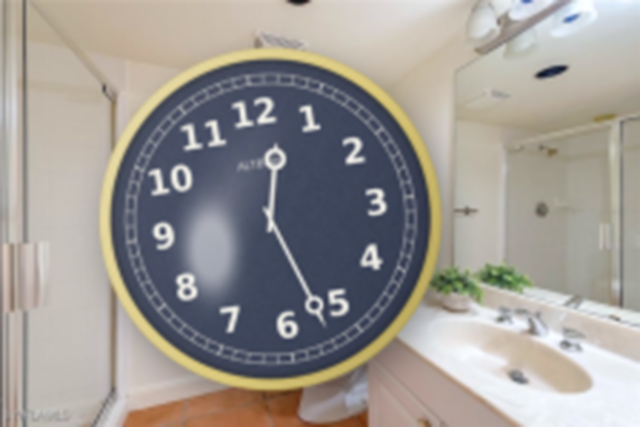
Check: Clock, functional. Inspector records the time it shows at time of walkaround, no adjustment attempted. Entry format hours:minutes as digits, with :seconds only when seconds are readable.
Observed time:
12:27
